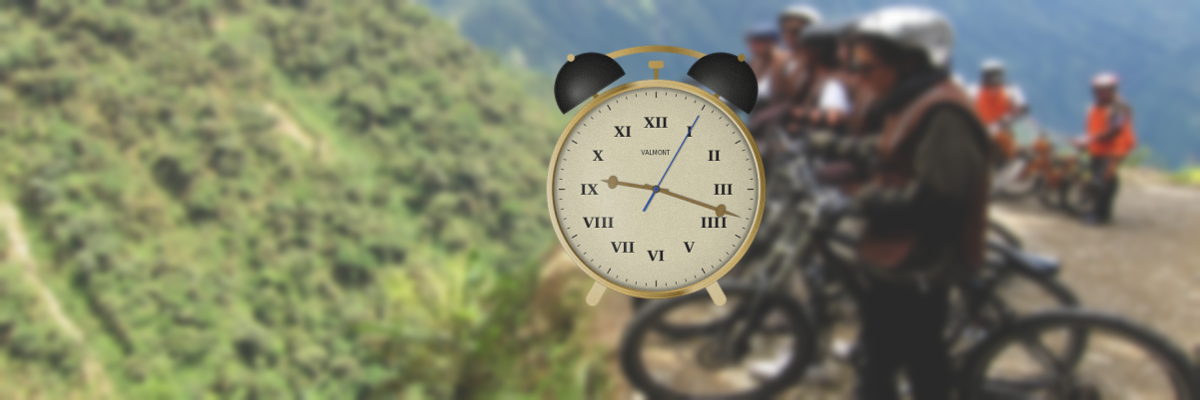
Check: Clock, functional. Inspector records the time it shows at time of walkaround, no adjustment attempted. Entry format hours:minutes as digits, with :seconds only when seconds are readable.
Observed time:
9:18:05
